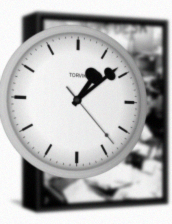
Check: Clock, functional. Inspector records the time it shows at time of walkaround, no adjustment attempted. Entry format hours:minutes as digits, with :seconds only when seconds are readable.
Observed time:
1:08:23
